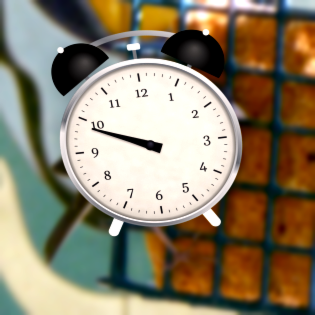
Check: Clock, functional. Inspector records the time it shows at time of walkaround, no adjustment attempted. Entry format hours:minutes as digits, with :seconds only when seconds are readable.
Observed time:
9:49
